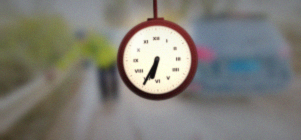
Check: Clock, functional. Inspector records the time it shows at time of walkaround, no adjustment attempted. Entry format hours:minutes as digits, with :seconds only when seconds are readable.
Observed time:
6:35
